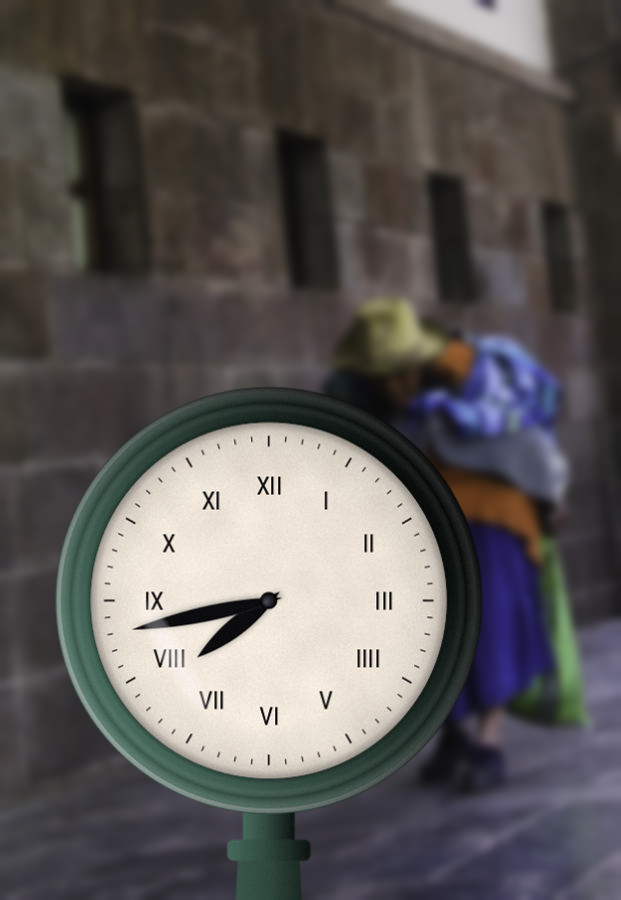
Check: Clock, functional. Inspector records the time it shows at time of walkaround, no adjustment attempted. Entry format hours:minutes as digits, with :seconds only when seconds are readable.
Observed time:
7:43
